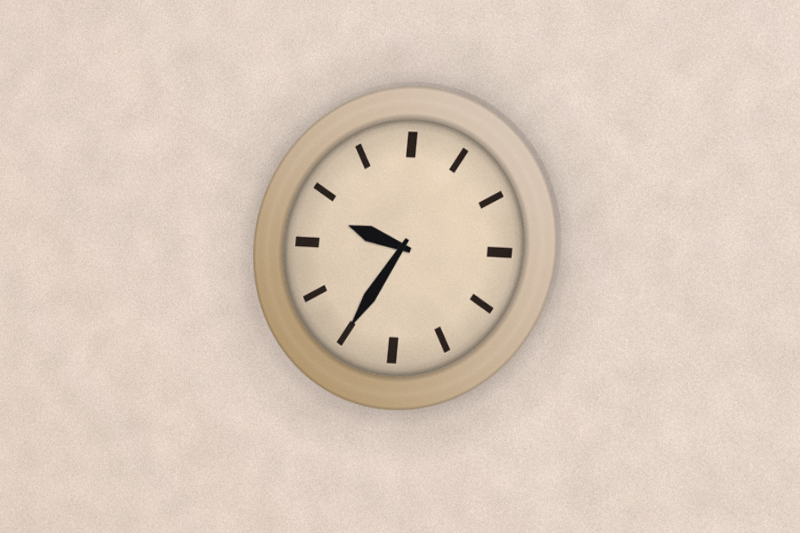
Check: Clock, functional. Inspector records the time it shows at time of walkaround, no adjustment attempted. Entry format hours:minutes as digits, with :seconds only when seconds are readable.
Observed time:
9:35
